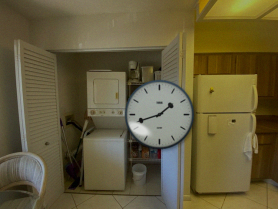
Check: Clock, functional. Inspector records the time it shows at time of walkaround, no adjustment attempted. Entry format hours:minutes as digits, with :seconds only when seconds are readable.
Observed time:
1:42
